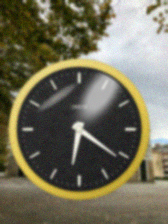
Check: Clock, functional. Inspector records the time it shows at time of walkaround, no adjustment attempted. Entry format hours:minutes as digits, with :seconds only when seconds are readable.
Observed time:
6:21
